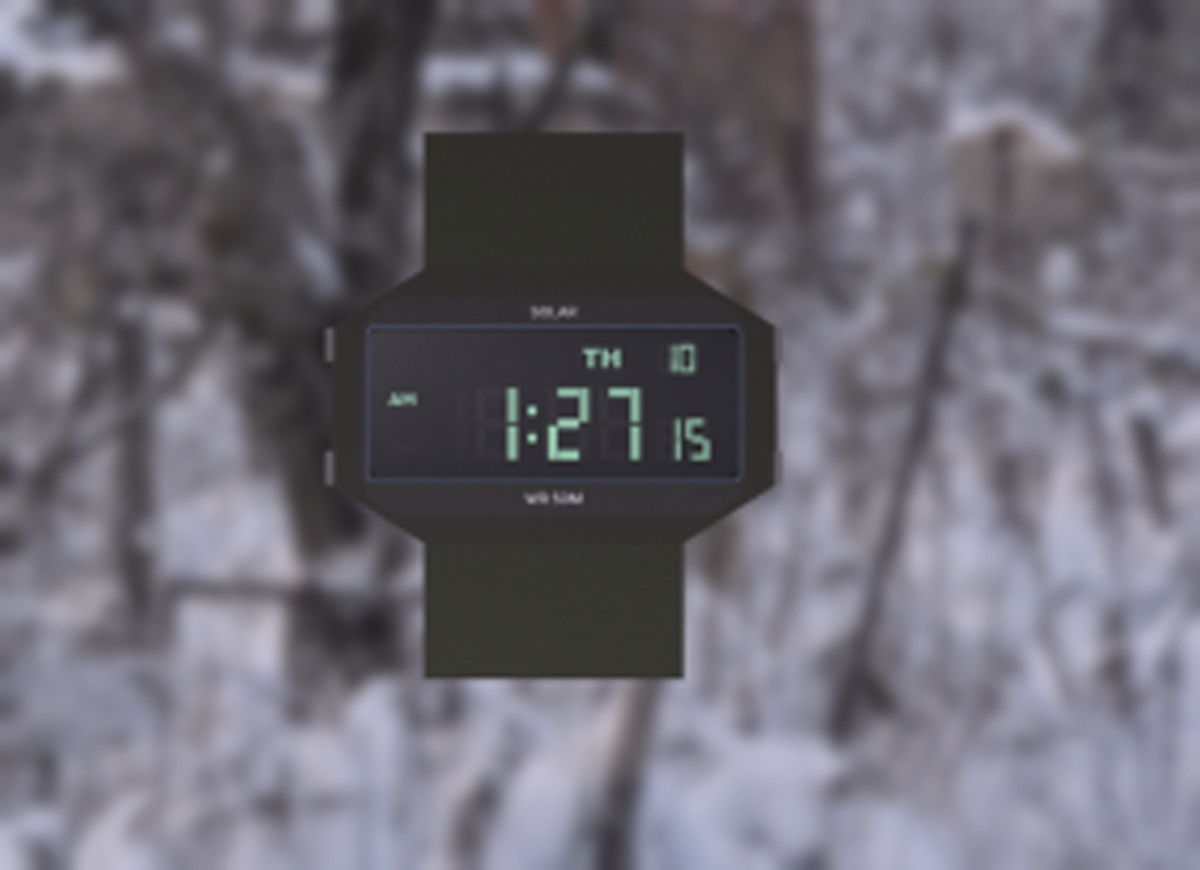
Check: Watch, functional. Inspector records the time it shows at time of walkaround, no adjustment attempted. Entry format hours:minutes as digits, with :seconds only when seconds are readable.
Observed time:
1:27:15
